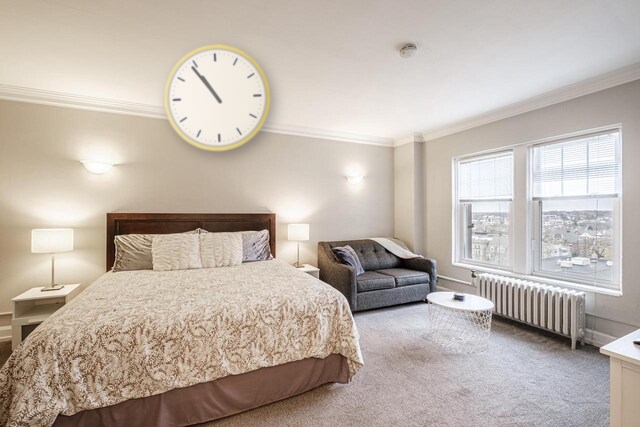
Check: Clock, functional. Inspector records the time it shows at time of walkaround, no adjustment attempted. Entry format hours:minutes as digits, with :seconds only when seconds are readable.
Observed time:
10:54
